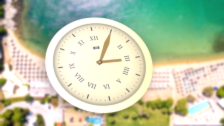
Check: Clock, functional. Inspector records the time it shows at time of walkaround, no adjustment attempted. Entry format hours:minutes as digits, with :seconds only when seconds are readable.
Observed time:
3:05
